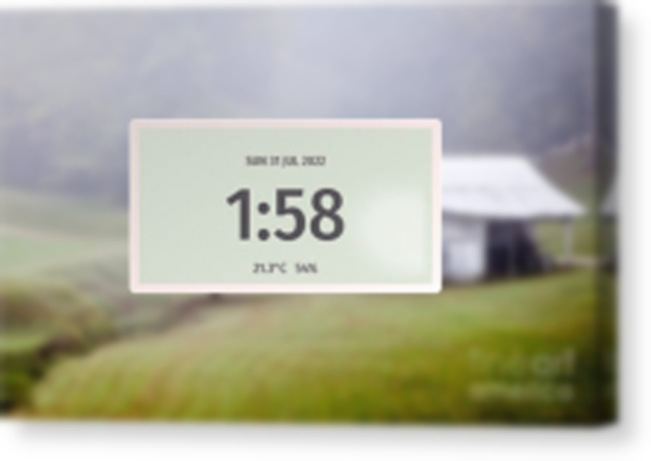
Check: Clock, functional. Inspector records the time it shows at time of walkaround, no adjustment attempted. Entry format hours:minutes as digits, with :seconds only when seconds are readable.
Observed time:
1:58
